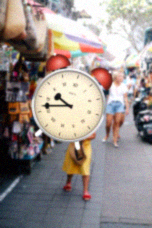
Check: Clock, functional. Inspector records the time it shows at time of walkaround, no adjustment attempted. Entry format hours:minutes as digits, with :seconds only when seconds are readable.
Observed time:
9:42
